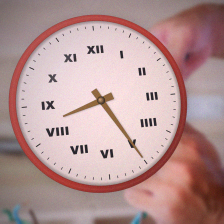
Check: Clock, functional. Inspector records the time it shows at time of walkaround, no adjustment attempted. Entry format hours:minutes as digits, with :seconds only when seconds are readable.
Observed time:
8:25
